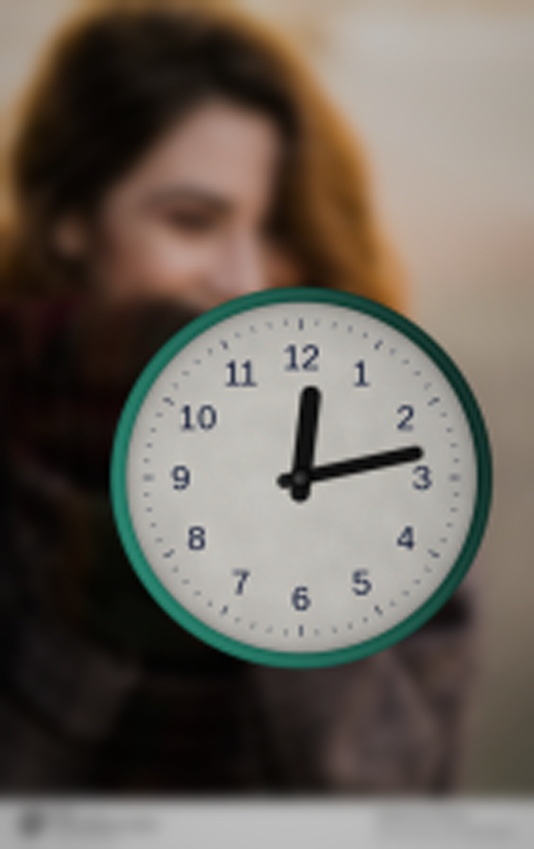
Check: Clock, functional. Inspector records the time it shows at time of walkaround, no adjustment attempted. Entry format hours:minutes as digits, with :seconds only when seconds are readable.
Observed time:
12:13
